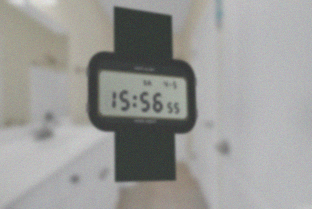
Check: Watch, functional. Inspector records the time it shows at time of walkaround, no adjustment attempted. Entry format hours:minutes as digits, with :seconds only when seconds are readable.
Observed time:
15:56
